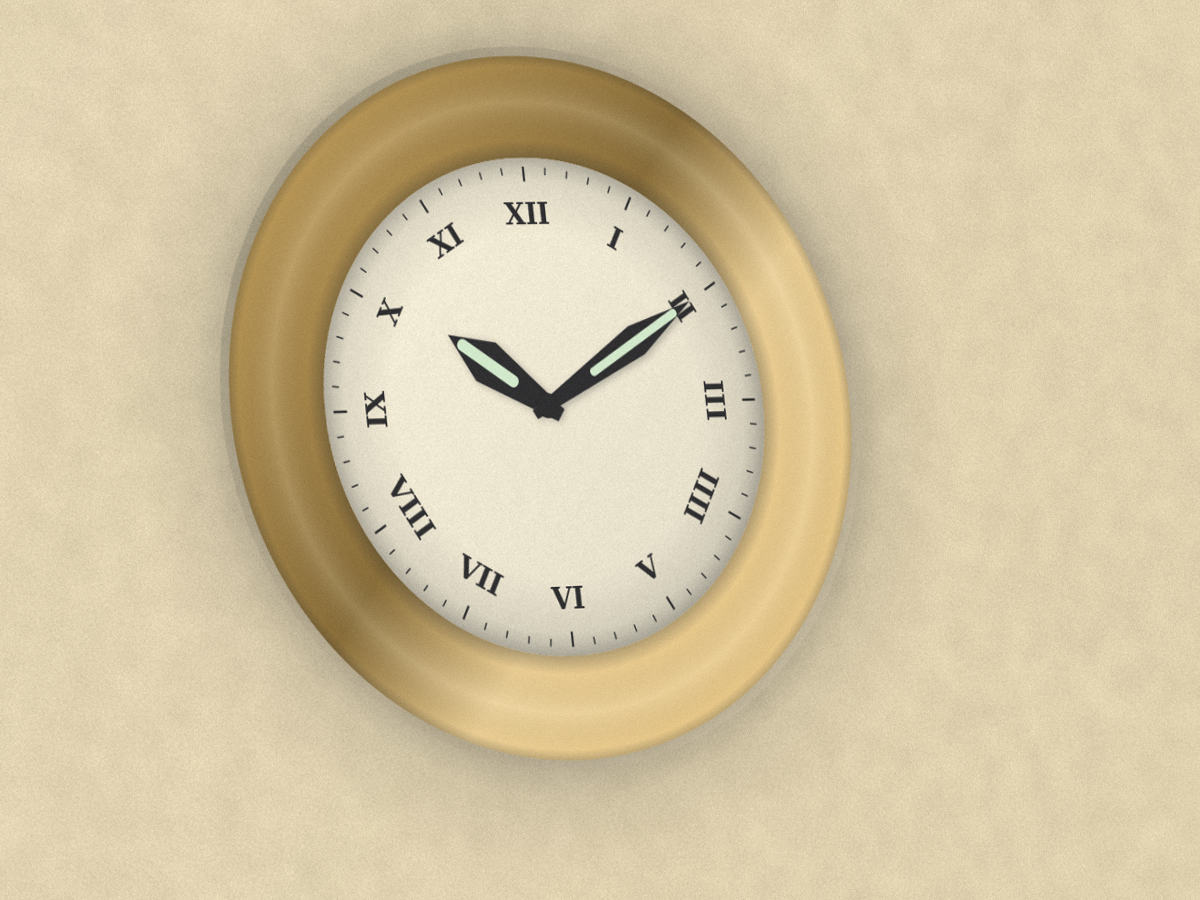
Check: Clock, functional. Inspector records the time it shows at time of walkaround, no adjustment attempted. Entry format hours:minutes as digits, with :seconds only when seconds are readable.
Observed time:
10:10
